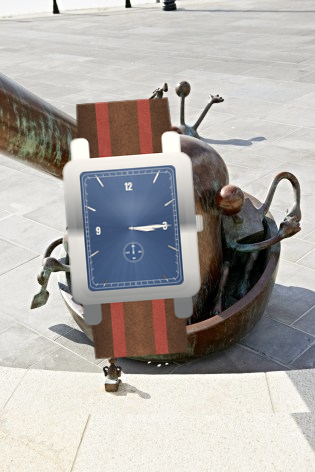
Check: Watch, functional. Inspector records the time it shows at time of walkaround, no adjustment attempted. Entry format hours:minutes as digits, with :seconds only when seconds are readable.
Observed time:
3:15
